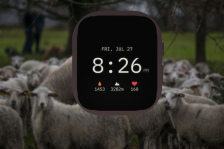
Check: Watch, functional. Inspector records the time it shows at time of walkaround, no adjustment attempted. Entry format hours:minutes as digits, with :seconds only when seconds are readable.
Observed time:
8:26
